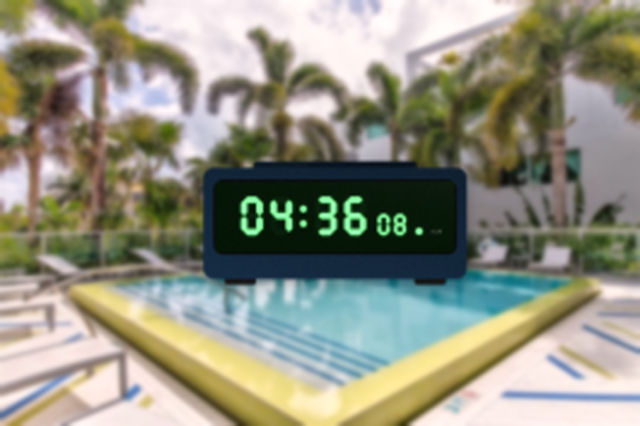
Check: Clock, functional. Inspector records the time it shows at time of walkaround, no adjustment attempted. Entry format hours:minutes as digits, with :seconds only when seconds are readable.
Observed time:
4:36:08
